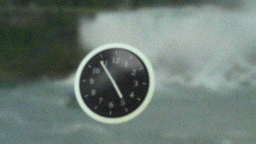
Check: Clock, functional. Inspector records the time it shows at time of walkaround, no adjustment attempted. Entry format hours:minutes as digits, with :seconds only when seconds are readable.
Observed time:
4:54
